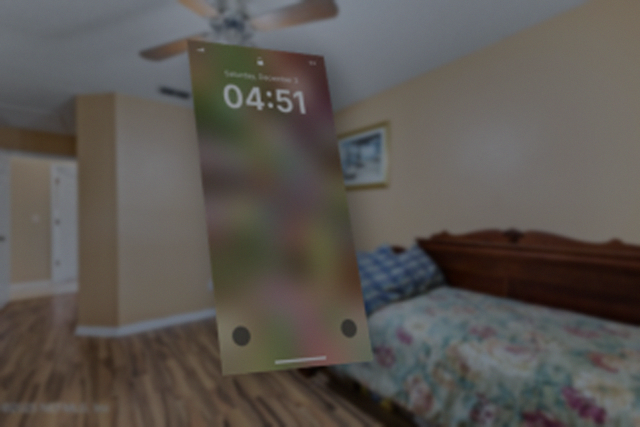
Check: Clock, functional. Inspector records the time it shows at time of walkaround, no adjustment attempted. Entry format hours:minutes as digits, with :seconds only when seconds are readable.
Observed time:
4:51
